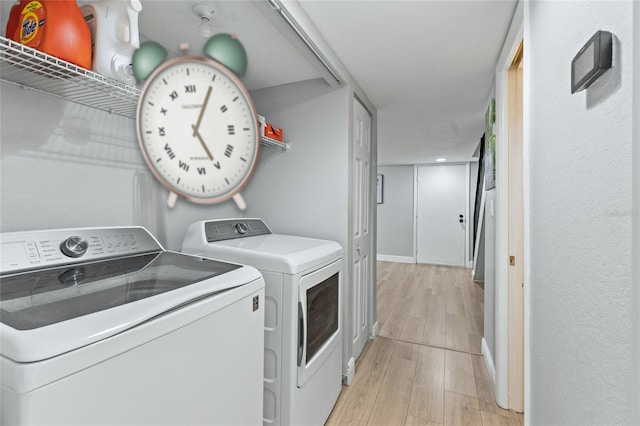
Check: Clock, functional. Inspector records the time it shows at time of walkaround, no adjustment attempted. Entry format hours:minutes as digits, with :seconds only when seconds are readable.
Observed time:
5:05
